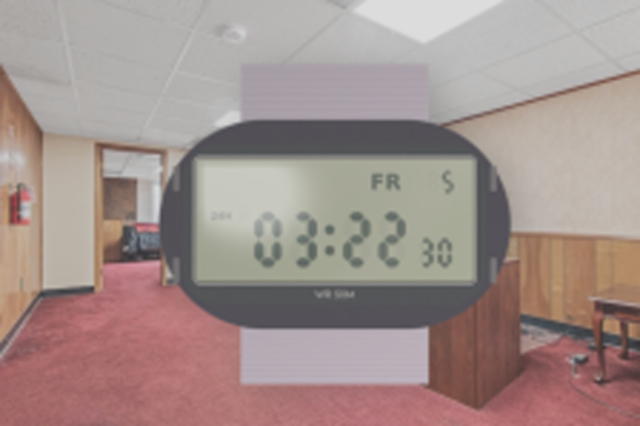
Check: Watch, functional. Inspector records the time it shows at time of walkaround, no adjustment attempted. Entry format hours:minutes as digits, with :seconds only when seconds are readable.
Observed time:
3:22:30
